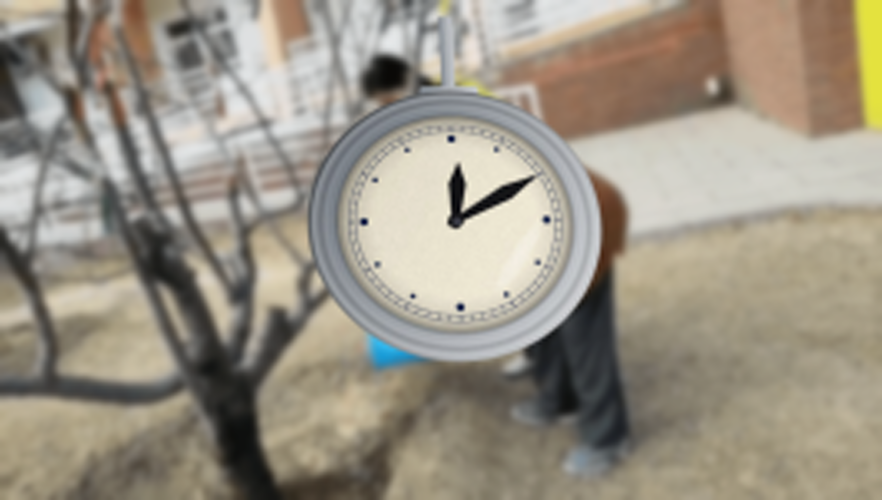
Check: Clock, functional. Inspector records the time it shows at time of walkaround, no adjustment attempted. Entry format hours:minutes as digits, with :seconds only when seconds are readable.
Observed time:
12:10
